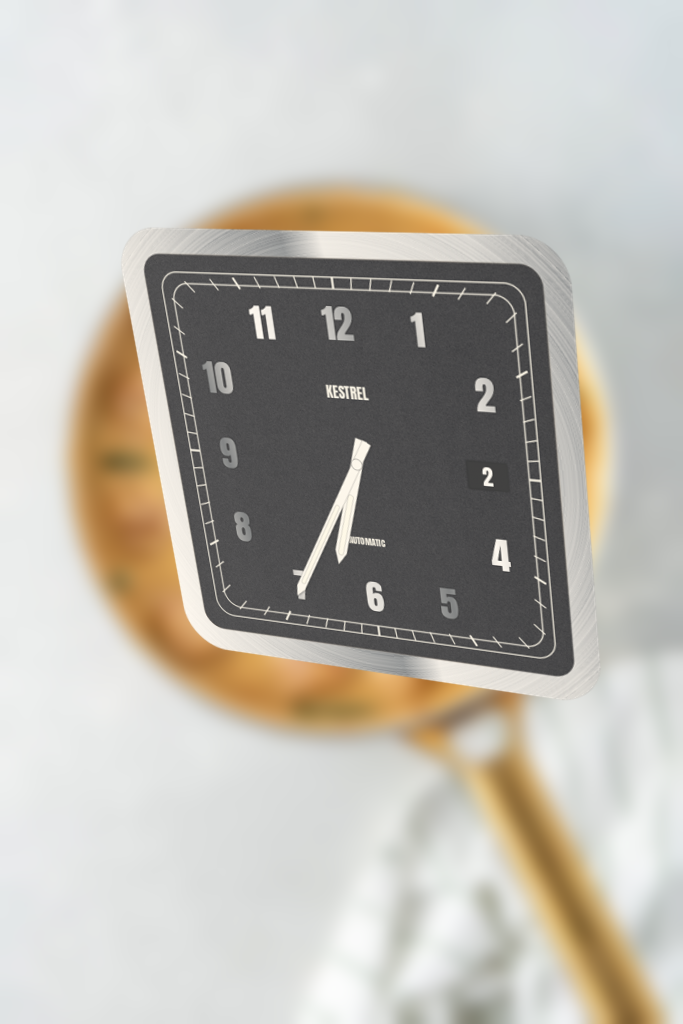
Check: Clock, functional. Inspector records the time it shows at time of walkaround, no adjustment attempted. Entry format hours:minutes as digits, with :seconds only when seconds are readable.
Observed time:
6:35
